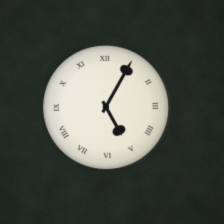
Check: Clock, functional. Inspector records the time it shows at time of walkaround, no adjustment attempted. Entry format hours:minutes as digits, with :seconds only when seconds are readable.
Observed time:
5:05
